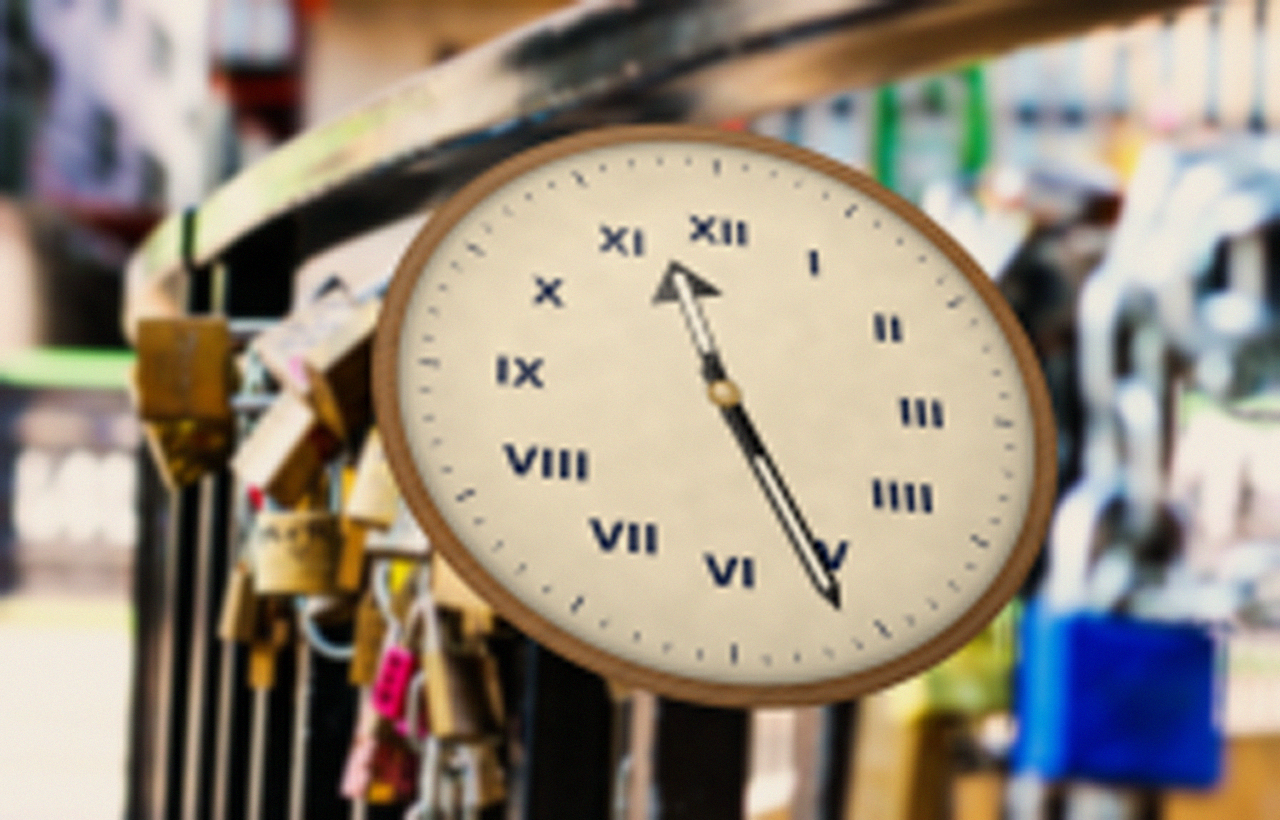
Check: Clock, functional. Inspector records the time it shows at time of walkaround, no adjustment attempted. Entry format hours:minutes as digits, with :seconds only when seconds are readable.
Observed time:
11:26
